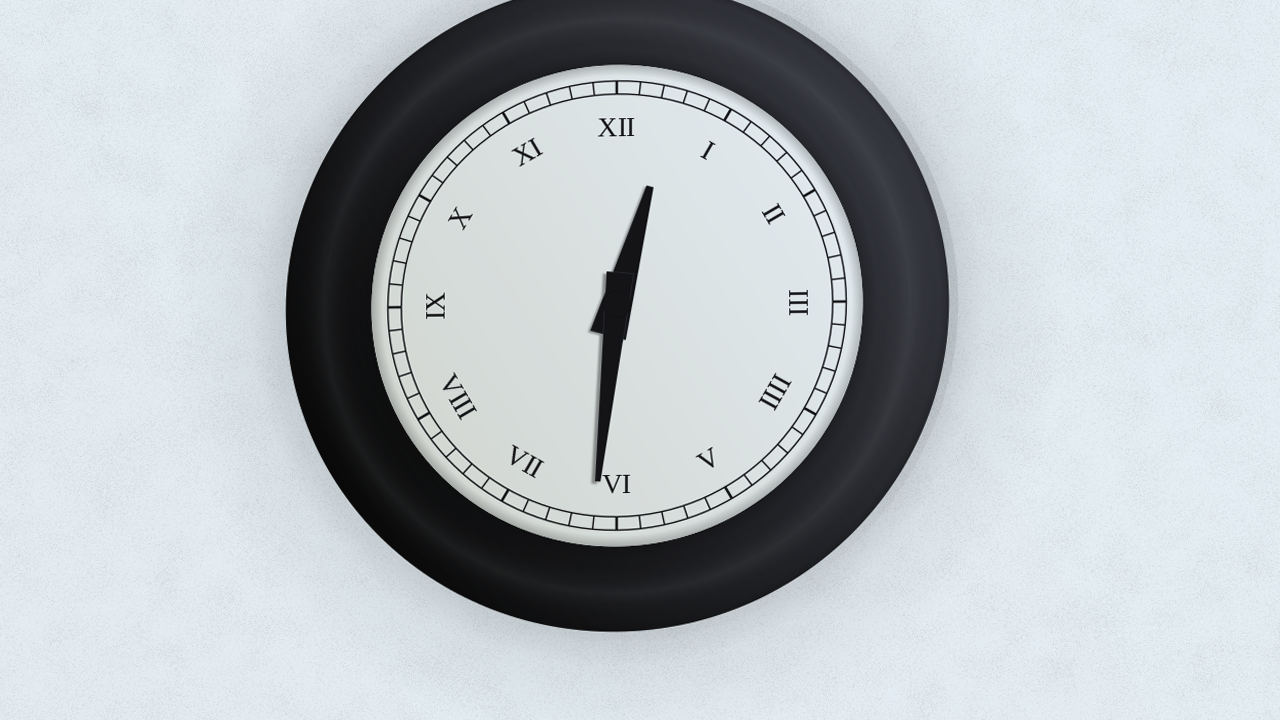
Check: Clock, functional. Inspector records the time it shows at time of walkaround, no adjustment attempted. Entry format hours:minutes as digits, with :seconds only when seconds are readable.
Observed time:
12:31
